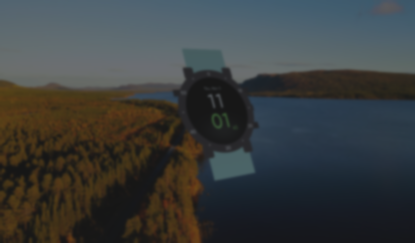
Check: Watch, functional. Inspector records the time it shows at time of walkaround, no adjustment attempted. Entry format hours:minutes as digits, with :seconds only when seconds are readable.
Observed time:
11:01
